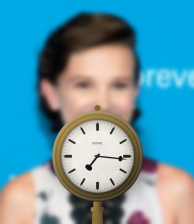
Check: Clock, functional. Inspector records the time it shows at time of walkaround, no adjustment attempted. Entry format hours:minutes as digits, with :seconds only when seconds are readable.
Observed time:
7:16
